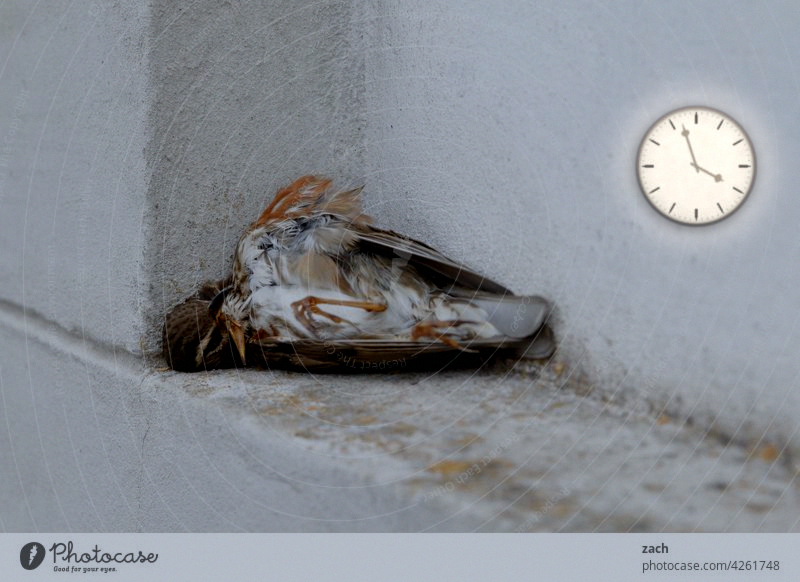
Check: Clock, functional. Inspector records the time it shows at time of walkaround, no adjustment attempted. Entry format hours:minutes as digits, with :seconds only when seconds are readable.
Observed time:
3:57
